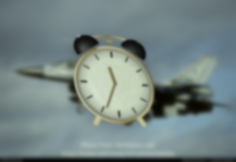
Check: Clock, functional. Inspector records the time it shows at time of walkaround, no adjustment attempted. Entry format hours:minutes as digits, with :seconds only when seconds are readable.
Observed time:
11:34
